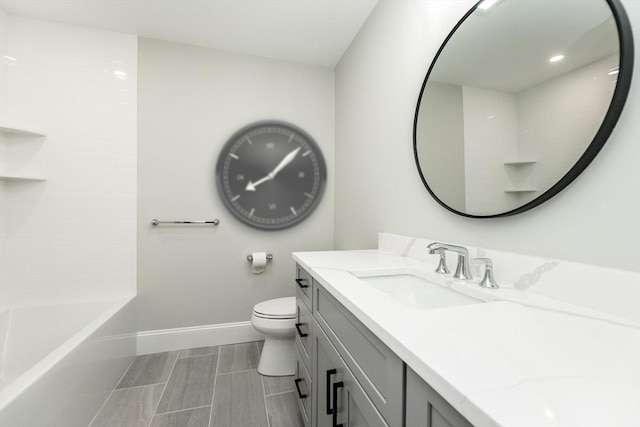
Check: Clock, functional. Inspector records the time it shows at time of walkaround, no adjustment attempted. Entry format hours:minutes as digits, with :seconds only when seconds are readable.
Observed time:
8:08
